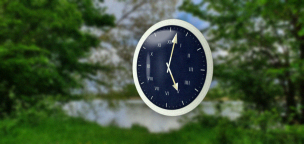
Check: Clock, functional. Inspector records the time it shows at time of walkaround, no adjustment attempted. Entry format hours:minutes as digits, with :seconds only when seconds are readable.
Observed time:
5:02
